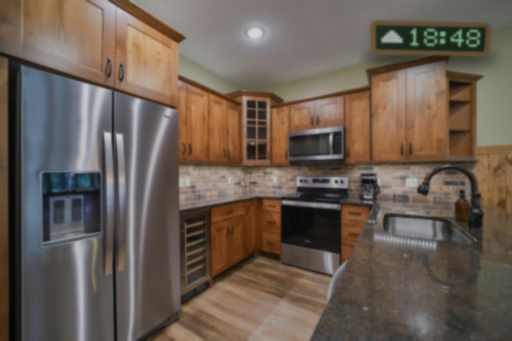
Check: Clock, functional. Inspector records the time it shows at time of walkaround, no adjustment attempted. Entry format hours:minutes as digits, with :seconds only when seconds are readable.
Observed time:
18:48
